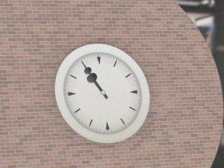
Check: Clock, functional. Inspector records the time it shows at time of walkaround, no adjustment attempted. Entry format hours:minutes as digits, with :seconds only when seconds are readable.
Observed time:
10:55
